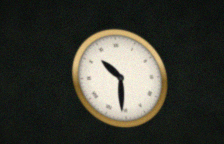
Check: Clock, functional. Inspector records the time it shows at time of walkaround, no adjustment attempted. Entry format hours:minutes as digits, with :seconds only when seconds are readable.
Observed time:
10:31
